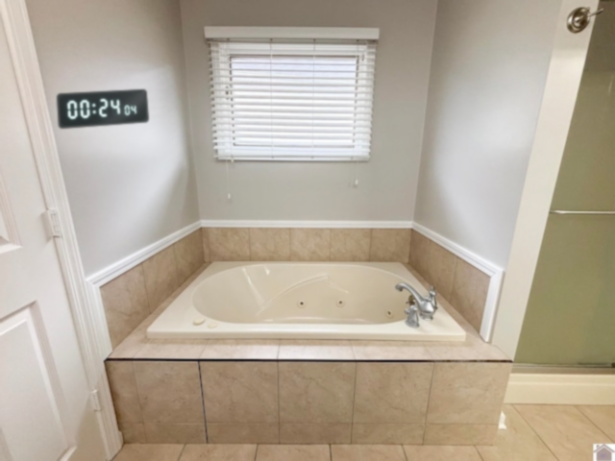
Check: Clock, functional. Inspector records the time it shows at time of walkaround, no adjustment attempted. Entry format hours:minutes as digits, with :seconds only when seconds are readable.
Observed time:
0:24
